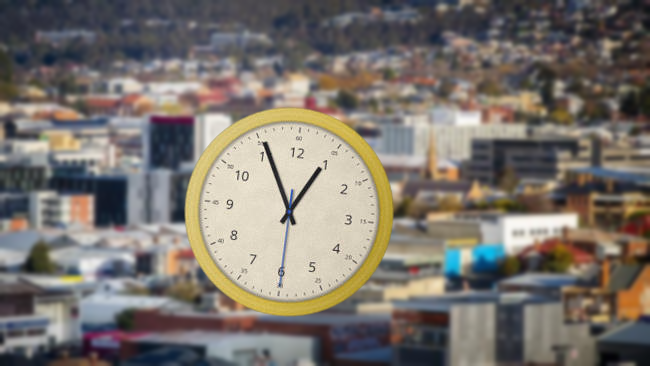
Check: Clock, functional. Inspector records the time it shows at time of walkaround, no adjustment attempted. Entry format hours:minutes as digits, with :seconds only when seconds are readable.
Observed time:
12:55:30
